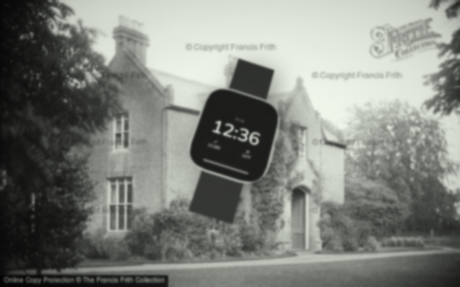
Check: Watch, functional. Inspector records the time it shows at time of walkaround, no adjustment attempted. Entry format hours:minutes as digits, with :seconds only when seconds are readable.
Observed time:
12:36
